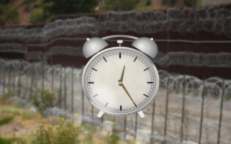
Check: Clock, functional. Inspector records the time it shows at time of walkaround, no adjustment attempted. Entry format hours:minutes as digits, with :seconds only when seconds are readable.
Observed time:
12:25
